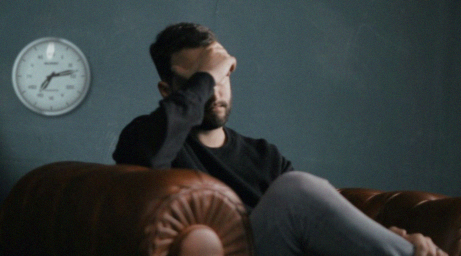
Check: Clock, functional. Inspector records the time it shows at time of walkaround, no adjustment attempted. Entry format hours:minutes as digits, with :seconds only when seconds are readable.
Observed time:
7:13
